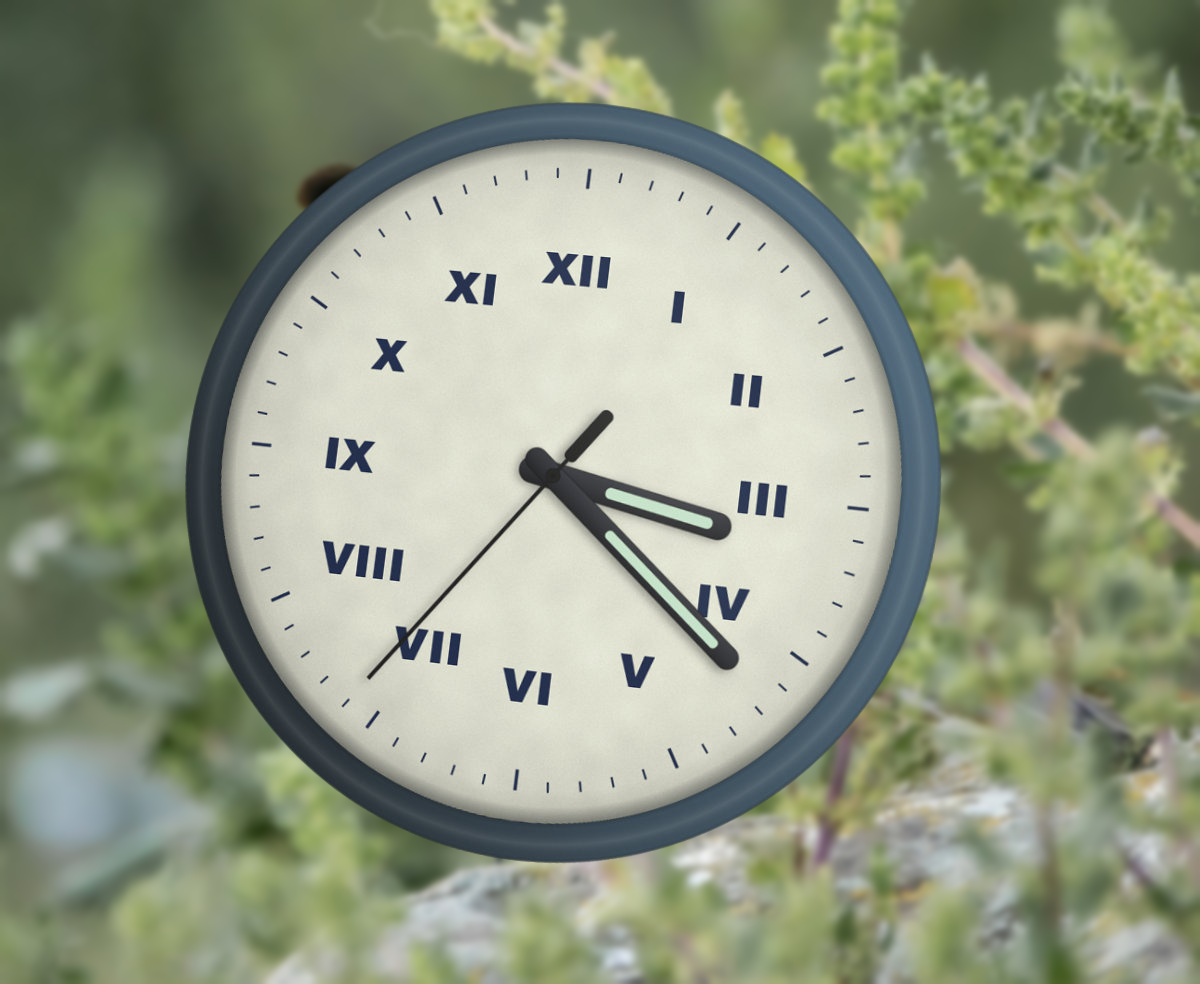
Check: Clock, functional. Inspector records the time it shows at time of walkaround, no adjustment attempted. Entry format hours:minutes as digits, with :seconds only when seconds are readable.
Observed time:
3:21:36
